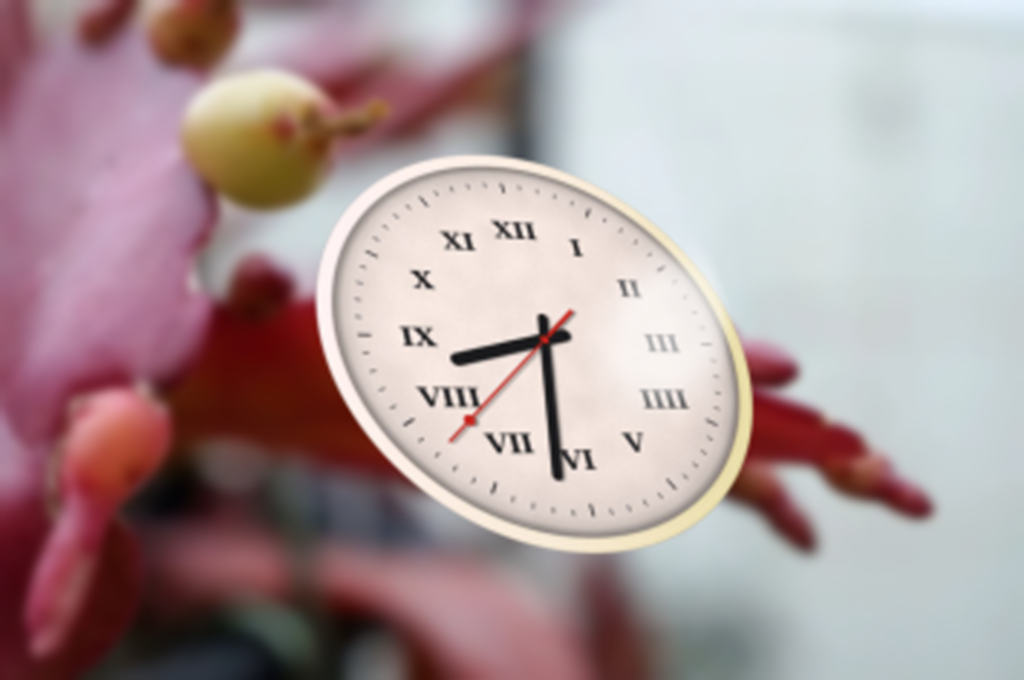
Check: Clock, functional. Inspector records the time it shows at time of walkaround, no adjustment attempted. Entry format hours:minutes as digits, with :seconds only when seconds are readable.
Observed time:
8:31:38
